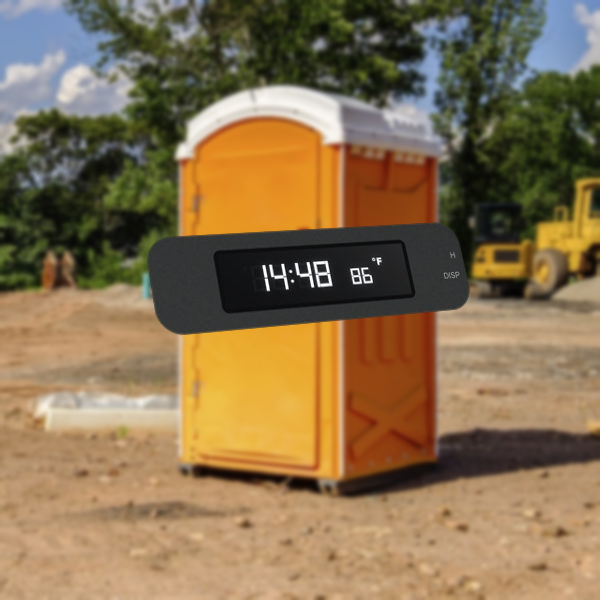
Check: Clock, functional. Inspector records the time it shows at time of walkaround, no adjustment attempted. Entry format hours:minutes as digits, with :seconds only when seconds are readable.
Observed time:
14:48
